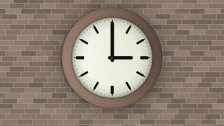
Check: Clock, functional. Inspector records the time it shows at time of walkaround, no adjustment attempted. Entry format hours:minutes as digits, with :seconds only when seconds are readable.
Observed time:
3:00
